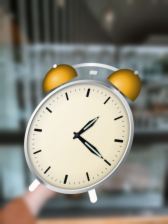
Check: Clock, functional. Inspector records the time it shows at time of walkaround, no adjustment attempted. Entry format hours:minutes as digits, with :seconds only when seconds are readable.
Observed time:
1:20
